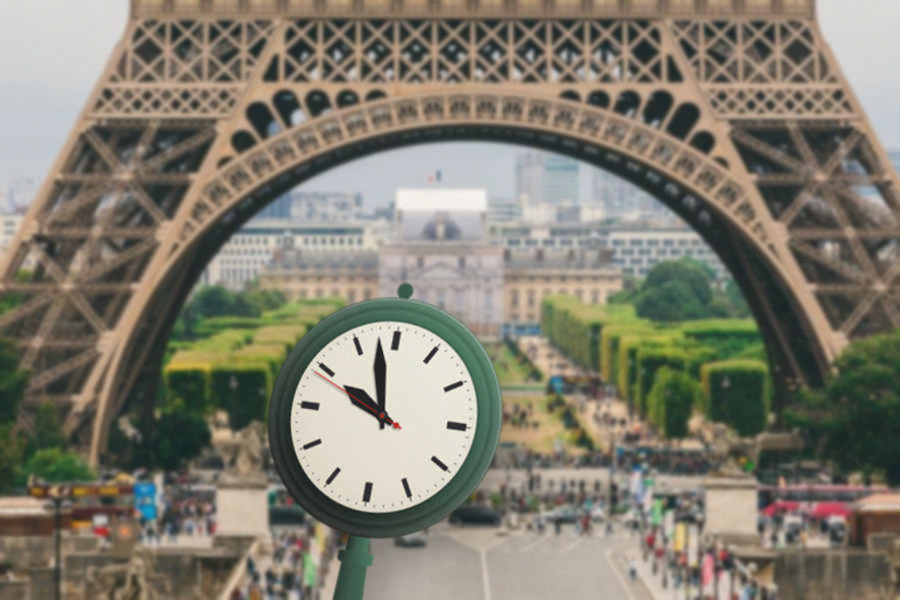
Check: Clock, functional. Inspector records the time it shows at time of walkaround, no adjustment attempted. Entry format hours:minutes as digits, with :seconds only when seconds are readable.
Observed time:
9:57:49
